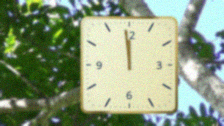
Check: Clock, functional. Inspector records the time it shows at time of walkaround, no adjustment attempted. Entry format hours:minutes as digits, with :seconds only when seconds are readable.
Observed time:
11:59
